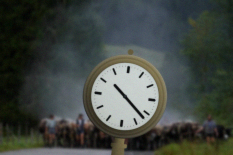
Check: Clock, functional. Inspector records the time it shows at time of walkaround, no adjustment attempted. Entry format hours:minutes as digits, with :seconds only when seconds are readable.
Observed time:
10:22
